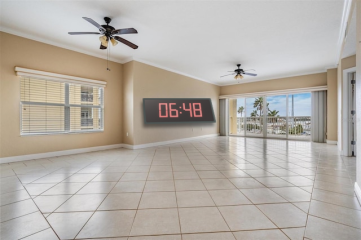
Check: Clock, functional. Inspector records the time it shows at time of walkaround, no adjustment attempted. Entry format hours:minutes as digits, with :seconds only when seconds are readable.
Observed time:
6:48
